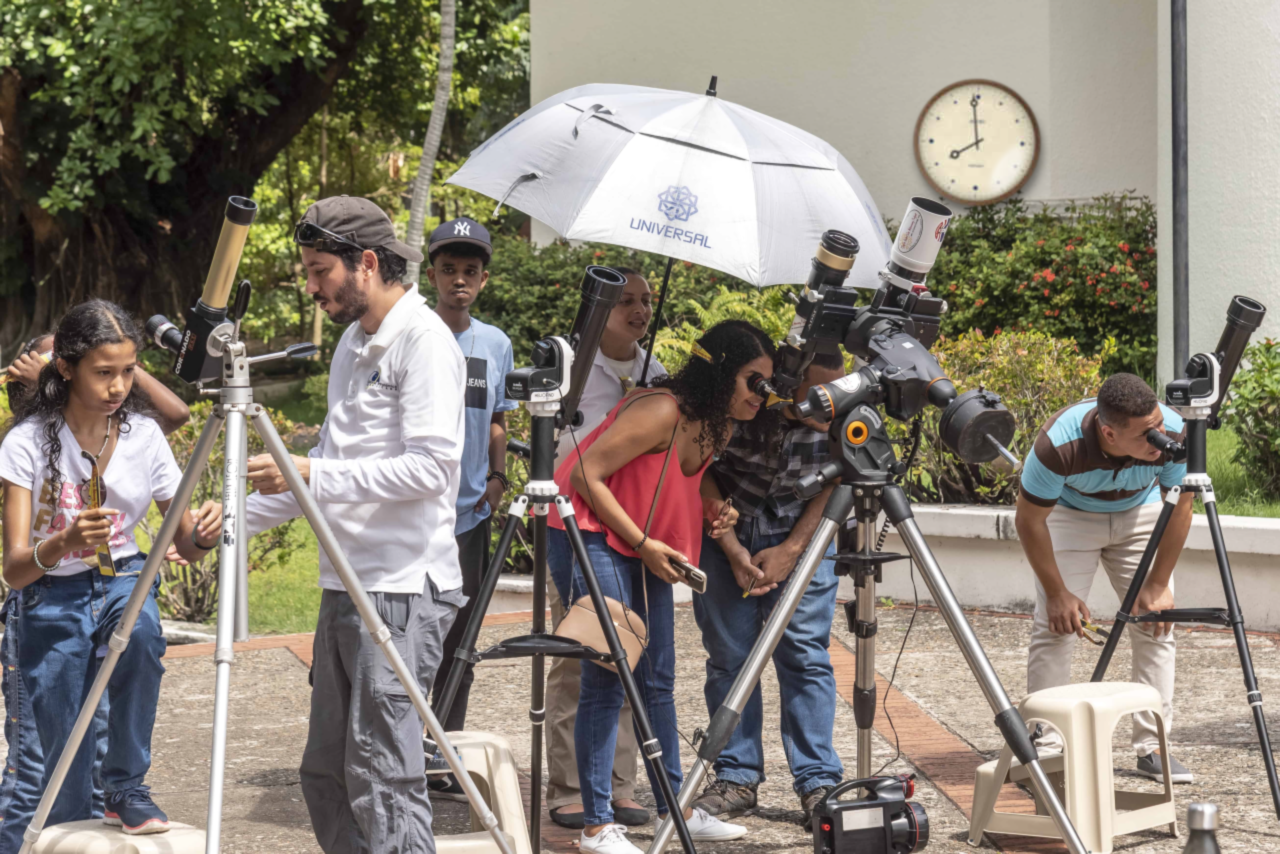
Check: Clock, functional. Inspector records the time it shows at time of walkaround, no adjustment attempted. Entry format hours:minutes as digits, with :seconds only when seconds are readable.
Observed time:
7:59
